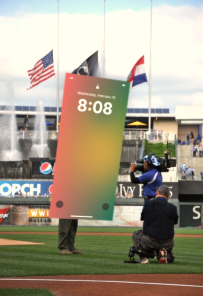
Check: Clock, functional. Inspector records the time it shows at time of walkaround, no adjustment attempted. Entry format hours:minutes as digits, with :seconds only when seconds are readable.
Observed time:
8:08
